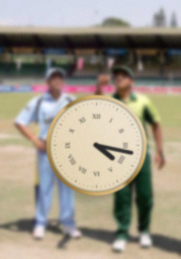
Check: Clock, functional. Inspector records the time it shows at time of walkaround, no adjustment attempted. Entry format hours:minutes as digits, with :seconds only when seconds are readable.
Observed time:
4:17
